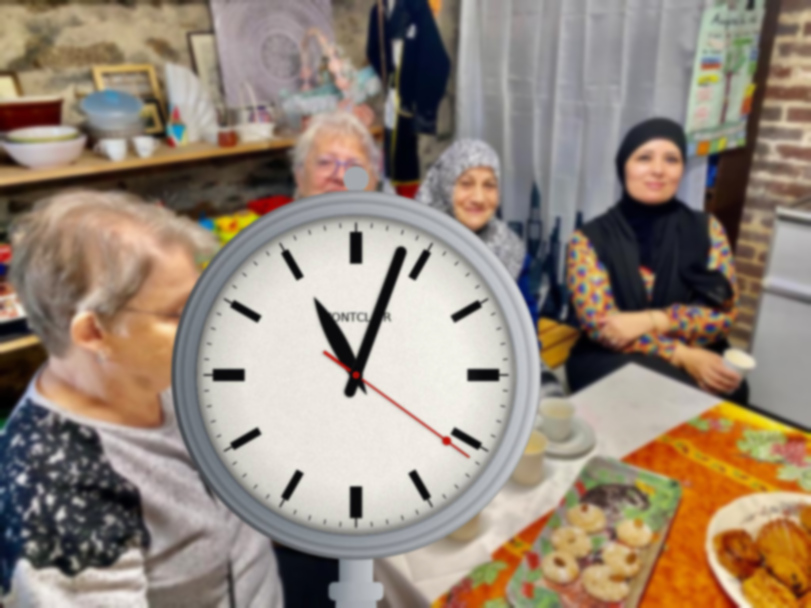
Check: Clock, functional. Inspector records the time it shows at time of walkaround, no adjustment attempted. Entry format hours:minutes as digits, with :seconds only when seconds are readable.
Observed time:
11:03:21
